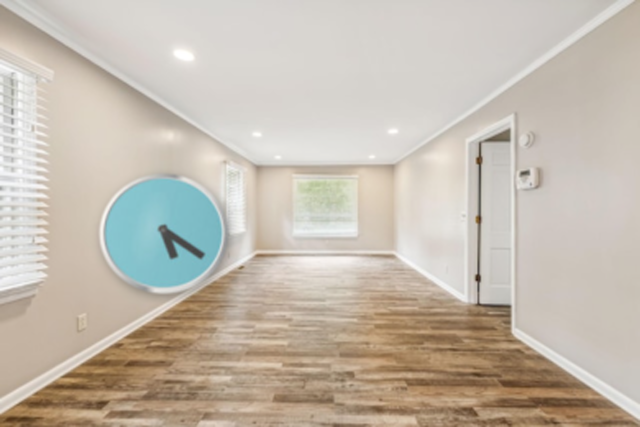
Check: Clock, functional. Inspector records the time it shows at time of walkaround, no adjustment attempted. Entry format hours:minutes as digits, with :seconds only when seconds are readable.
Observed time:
5:21
